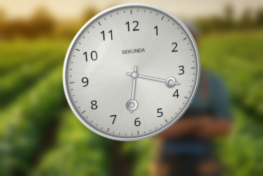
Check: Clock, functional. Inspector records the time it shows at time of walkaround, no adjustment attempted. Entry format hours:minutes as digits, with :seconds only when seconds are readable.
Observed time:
6:18
